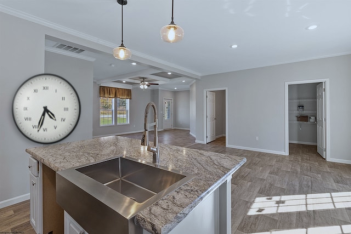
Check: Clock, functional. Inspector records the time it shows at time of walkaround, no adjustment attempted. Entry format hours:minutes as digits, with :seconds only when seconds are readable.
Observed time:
4:33
